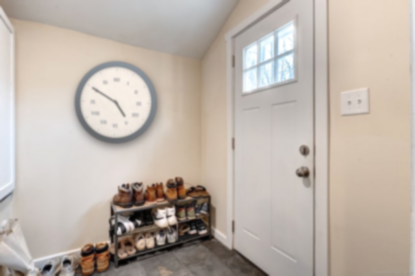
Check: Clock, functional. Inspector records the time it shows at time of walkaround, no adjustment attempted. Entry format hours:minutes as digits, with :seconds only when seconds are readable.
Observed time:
4:50
